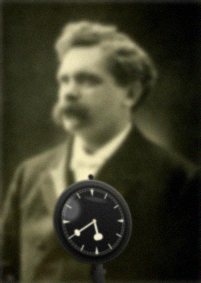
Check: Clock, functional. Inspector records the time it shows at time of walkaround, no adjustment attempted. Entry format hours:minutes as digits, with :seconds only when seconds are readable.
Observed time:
5:40
